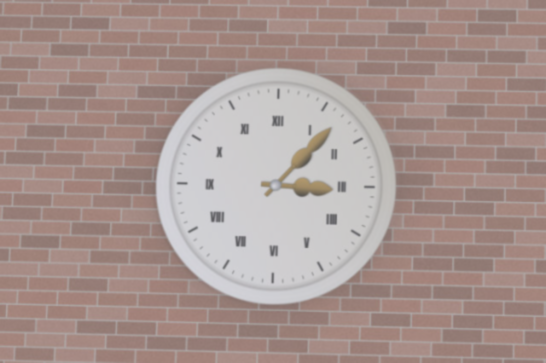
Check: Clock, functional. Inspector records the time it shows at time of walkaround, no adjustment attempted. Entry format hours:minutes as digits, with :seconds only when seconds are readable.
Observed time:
3:07
